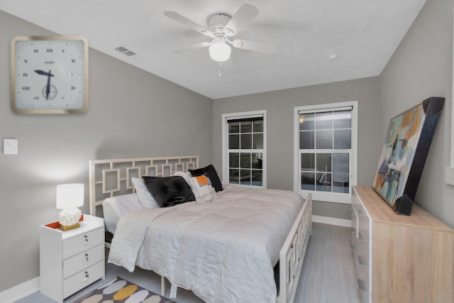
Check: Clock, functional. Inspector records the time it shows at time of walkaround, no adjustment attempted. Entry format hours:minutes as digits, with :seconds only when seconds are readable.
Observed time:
9:31
